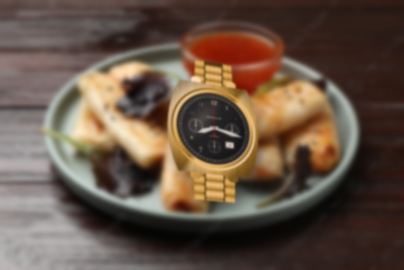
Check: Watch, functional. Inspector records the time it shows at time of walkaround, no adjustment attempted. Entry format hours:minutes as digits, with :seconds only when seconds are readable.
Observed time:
8:17
